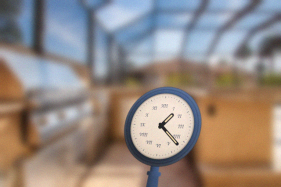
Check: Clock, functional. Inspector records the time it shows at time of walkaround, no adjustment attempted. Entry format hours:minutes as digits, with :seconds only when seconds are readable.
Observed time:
1:22
